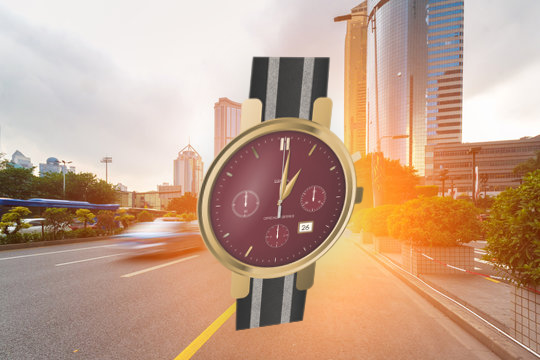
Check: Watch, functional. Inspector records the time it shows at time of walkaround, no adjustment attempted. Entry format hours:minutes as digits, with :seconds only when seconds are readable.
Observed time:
1:01
